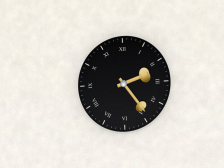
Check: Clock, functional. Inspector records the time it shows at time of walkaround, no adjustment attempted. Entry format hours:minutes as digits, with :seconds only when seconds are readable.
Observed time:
2:24
